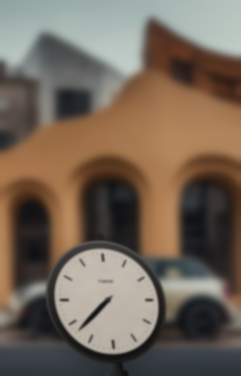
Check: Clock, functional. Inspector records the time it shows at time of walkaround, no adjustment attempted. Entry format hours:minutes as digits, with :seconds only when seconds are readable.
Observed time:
7:38
